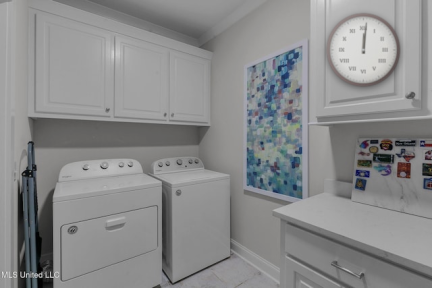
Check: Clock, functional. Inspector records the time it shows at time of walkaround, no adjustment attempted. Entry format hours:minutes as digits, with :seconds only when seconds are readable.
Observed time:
12:01
